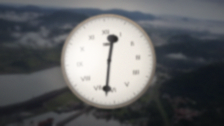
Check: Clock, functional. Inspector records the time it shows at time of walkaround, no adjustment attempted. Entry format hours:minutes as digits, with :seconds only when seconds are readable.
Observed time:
12:32
